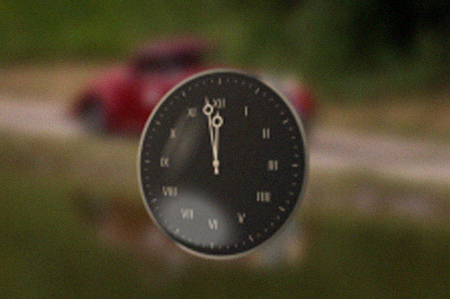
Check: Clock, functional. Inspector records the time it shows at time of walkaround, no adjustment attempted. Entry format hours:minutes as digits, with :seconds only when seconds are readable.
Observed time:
11:58
